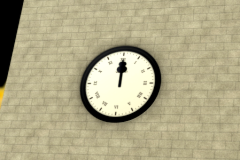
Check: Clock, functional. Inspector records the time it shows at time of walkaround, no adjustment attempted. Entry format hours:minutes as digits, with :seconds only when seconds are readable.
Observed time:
12:00
